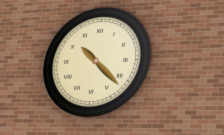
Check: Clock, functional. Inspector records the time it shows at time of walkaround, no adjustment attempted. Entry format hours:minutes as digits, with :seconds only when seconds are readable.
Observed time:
10:22
